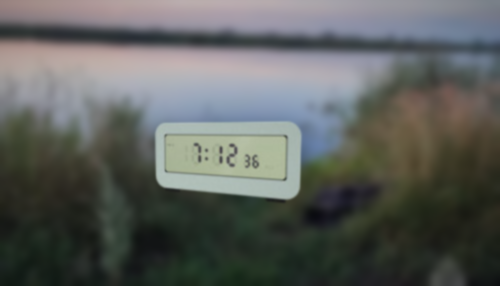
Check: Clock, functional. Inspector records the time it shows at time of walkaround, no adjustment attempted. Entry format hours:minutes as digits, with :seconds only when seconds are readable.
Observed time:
7:12:36
